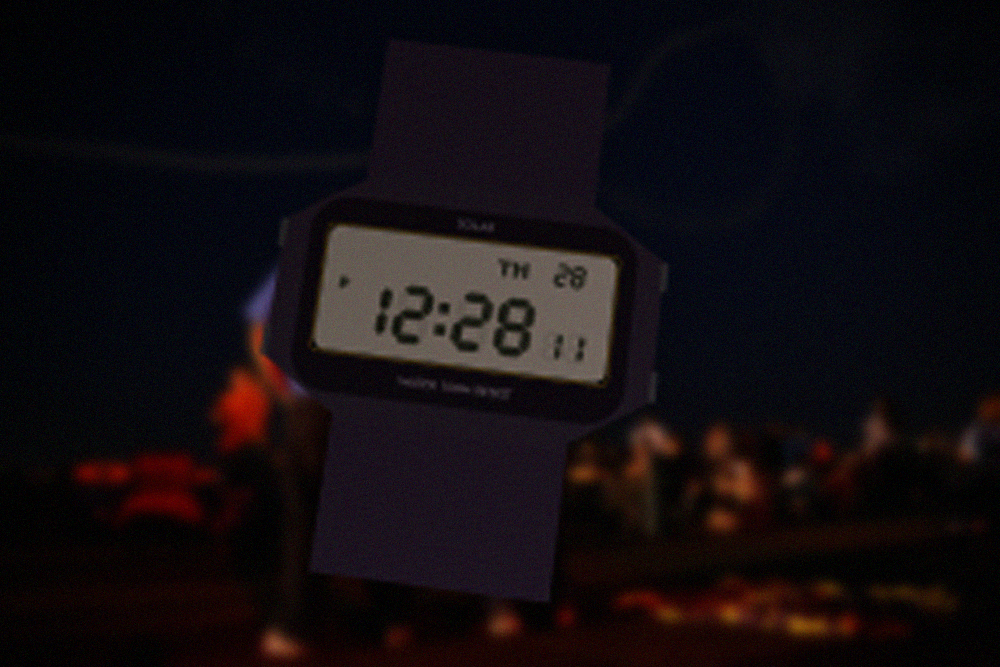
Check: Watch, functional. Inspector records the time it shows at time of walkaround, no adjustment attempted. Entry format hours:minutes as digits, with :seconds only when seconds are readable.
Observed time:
12:28:11
